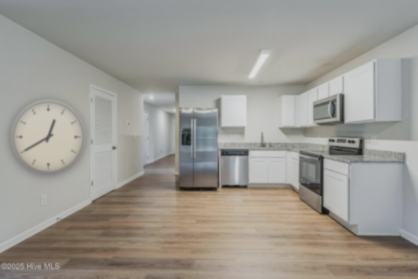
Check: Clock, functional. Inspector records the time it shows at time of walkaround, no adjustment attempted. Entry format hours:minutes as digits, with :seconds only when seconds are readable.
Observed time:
12:40
